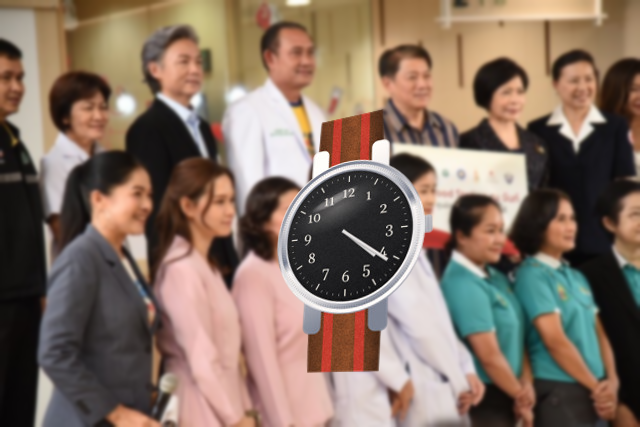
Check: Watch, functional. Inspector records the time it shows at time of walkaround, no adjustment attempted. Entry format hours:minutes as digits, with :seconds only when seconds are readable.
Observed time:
4:21
